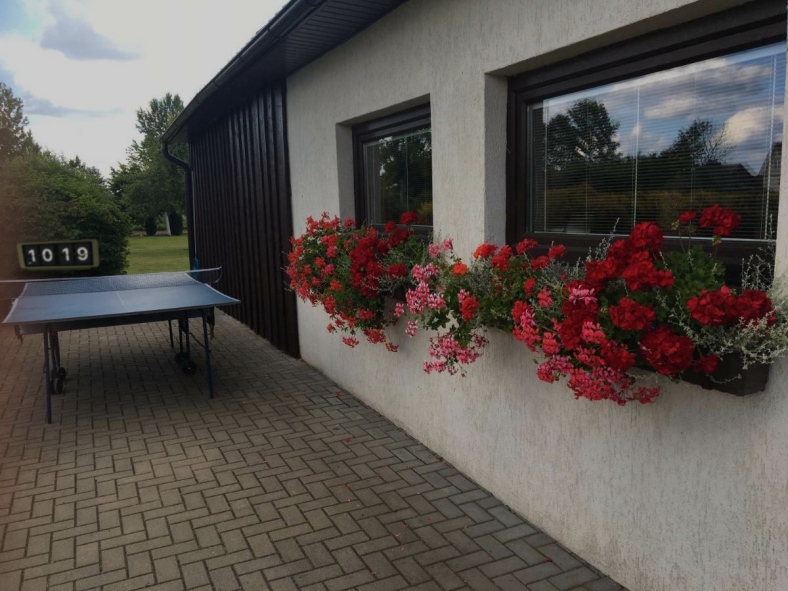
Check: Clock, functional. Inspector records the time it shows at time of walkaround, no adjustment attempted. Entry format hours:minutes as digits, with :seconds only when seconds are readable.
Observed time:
10:19
